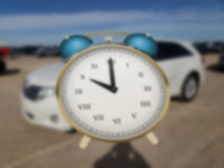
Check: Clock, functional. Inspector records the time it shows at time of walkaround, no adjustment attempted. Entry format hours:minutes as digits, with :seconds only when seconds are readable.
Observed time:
10:00
